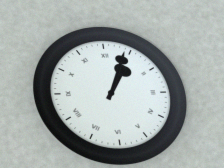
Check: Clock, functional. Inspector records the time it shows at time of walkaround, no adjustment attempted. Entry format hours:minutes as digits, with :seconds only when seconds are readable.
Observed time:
1:04
